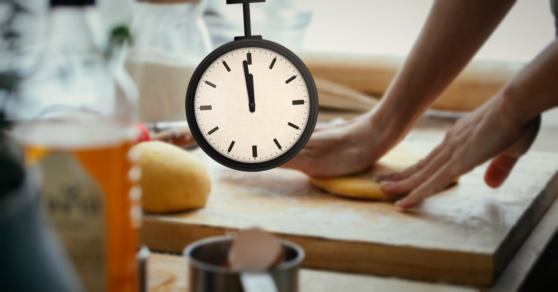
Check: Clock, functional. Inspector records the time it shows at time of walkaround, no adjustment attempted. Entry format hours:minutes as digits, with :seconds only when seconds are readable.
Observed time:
11:59
